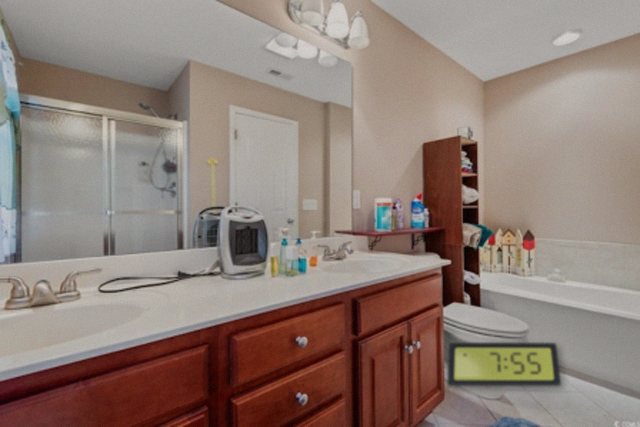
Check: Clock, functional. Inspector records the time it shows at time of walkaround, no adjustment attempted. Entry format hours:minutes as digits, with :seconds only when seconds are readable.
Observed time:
7:55
